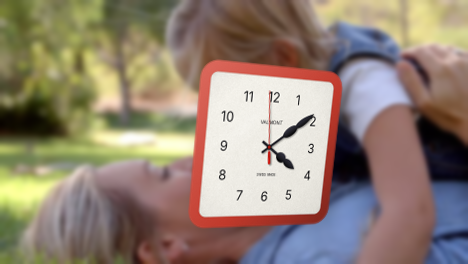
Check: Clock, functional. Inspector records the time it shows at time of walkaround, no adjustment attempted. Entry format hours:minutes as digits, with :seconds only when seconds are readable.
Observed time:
4:08:59
